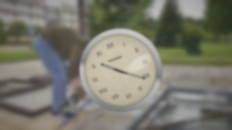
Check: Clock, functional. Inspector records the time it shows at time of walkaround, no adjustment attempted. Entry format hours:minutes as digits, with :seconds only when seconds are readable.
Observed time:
10:21
